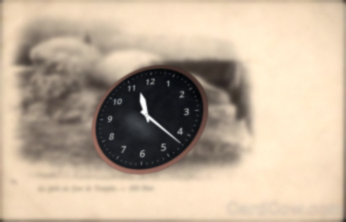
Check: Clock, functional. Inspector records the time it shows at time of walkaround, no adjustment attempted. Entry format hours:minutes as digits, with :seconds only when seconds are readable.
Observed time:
11:22
